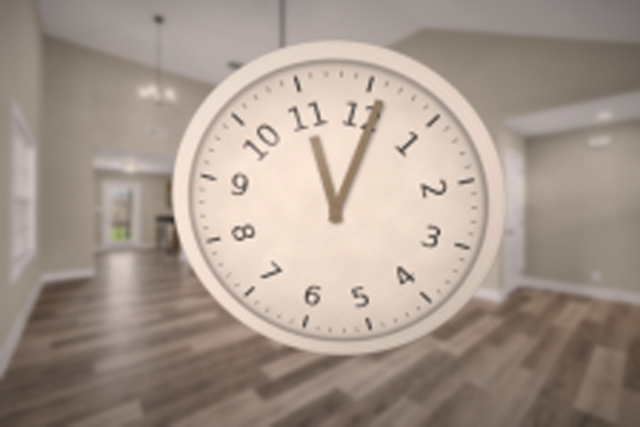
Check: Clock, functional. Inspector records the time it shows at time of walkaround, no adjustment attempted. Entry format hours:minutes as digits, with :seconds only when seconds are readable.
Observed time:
11:01
